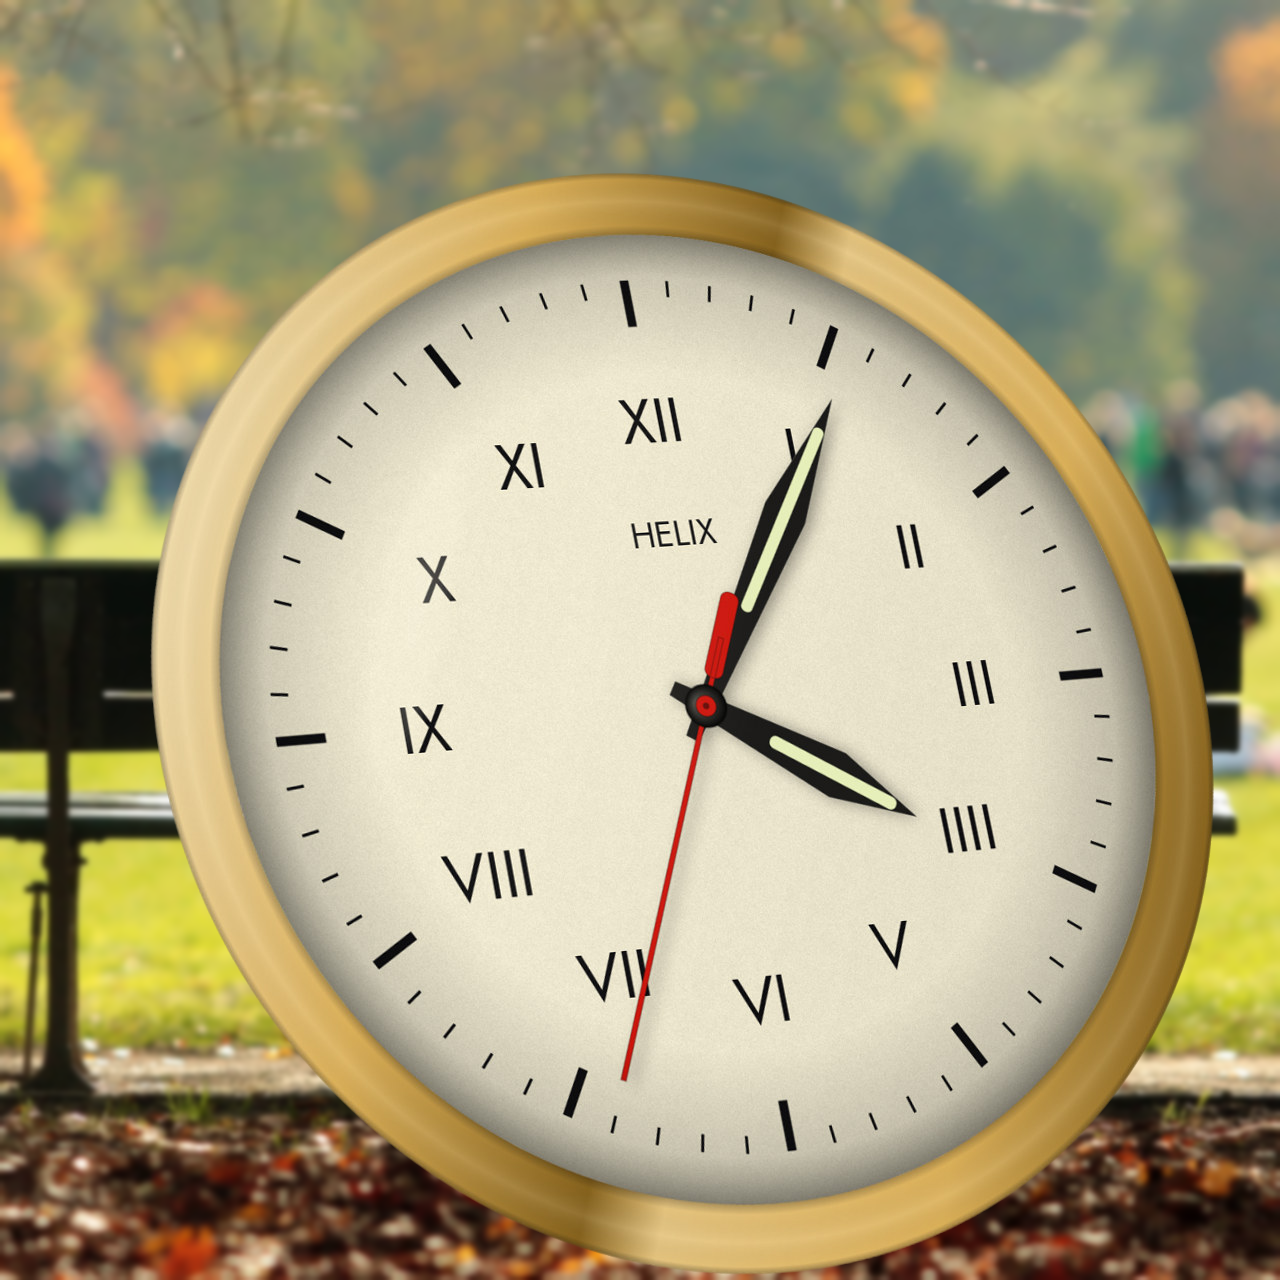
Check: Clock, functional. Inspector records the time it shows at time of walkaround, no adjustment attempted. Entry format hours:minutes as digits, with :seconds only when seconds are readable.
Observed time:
4:05:34
